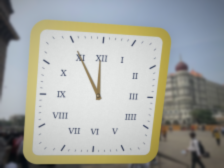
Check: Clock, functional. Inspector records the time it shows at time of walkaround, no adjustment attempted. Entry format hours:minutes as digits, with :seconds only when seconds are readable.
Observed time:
11:55
